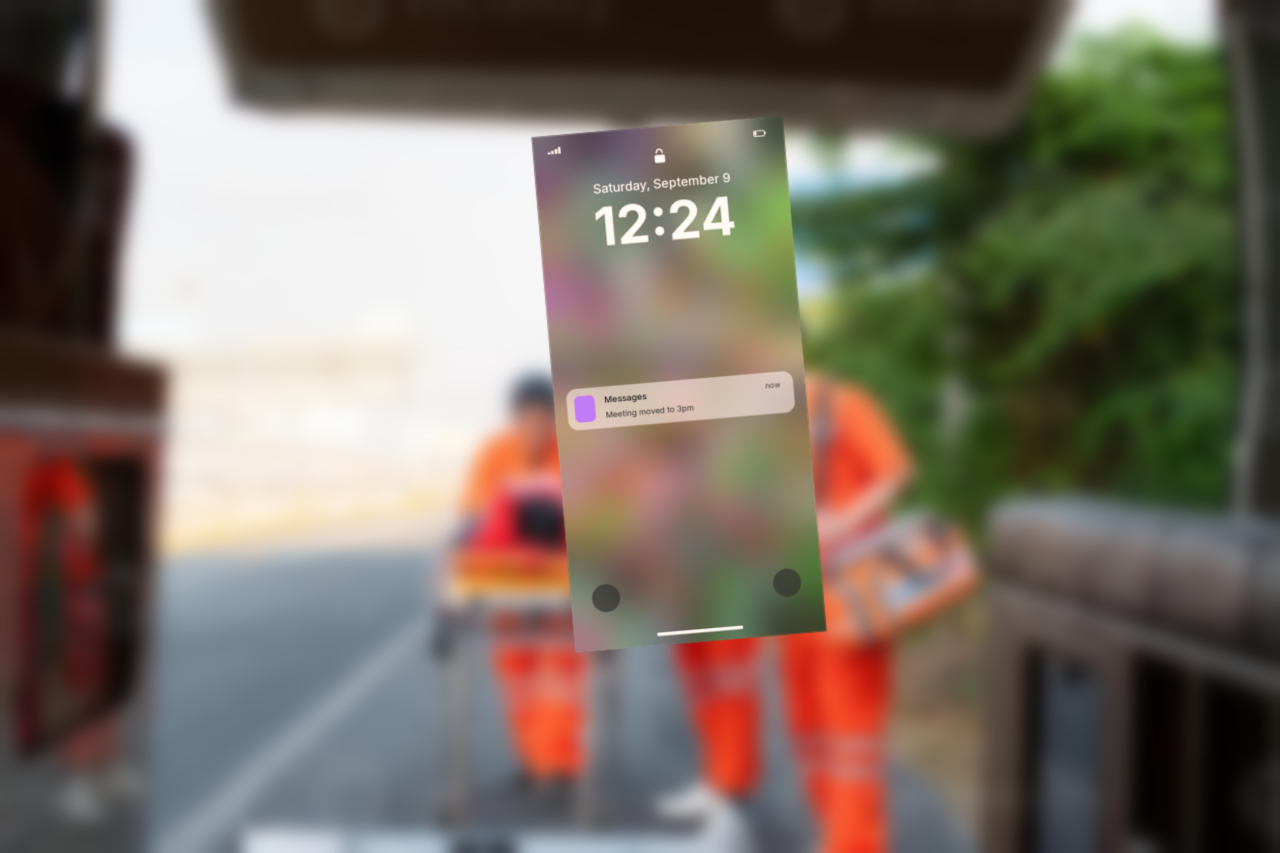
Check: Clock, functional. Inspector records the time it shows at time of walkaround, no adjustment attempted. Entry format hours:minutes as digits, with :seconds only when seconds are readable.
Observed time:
12:24
